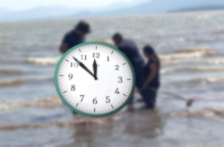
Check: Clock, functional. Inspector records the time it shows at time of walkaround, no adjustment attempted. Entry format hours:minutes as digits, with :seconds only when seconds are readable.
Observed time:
11:52
